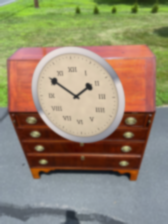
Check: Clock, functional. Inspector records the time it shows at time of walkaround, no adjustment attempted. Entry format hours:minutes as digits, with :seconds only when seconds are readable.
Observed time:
1:51
